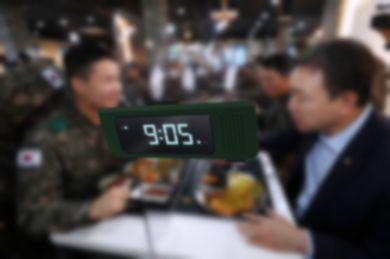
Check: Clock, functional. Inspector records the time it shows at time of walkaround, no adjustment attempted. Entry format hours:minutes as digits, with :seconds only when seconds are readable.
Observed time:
9:05
